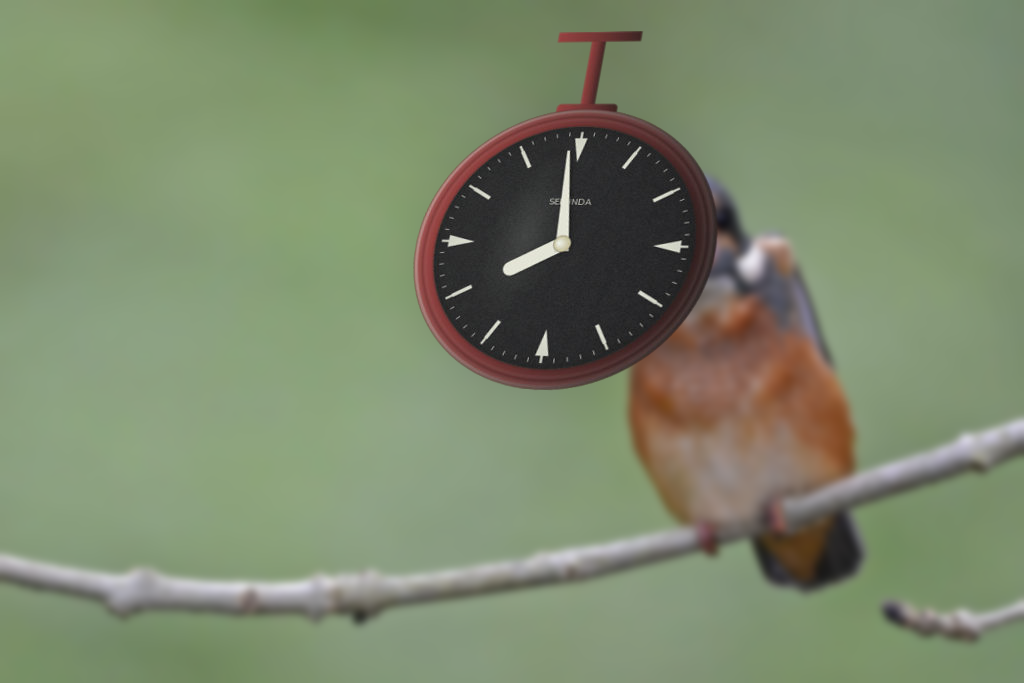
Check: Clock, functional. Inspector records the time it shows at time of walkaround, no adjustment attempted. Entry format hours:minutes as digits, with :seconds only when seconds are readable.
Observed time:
7:59
